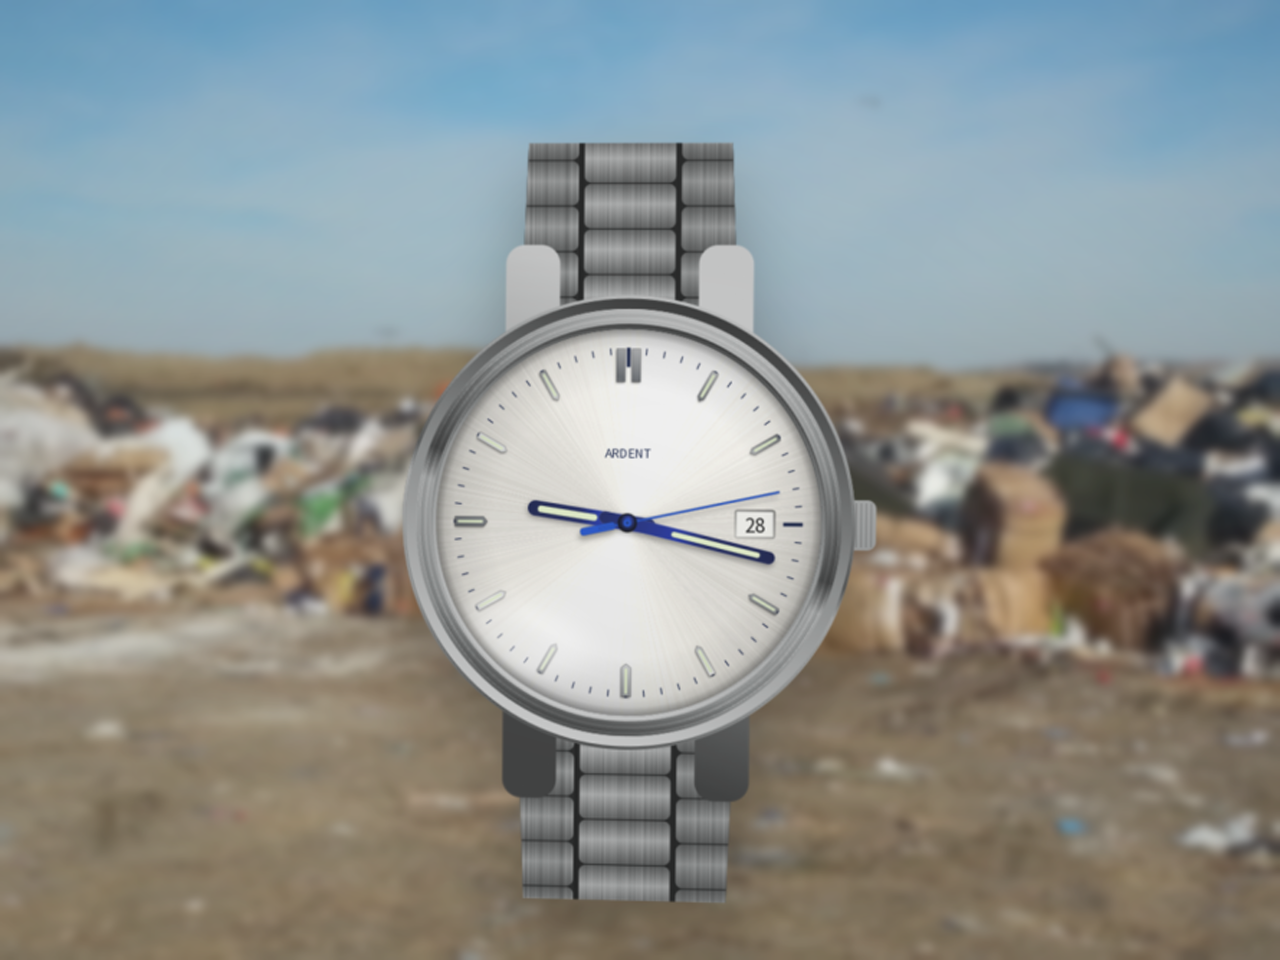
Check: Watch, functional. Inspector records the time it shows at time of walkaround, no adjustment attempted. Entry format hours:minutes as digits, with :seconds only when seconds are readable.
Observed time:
9:17:13
